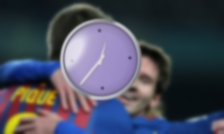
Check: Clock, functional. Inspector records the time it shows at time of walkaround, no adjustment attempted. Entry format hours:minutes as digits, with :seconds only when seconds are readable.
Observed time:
12:37
